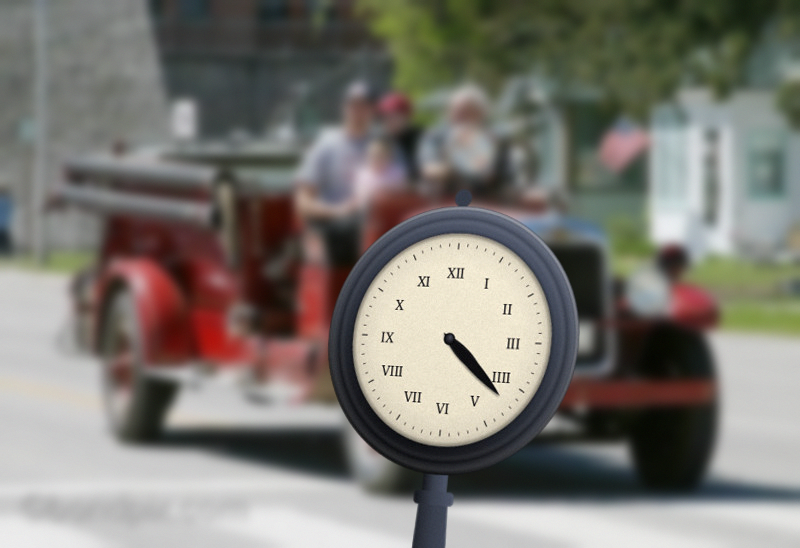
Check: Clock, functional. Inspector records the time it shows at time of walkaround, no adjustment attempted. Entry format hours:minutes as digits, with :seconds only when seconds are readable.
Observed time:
4:22
